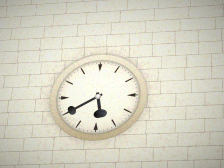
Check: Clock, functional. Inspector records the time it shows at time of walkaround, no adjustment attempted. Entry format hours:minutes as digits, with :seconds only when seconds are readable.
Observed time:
5:40
